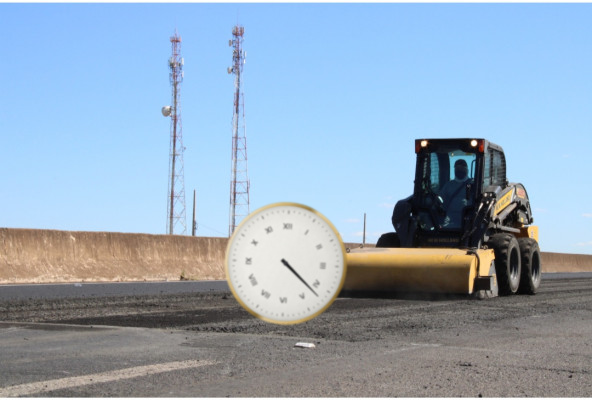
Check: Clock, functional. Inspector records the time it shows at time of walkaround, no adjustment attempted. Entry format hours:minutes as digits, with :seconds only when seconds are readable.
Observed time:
4:22
